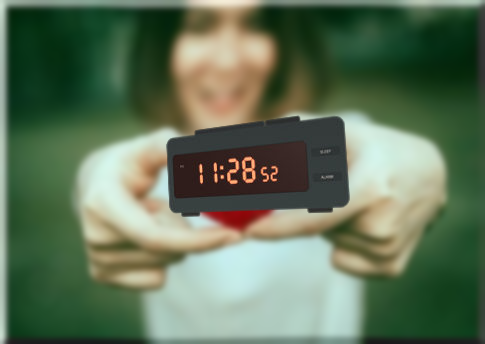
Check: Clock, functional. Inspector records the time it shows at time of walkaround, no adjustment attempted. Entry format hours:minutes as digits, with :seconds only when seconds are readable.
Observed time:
11:28:52
